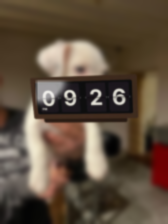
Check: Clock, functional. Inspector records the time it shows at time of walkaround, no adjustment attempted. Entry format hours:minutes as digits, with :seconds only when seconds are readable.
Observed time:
9:26
